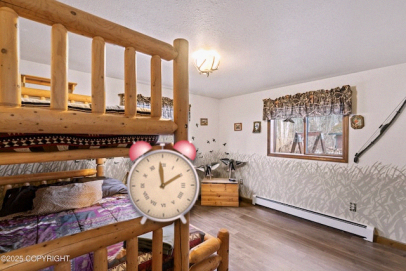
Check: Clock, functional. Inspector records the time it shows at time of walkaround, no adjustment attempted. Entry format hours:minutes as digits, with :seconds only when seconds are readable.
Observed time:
1:59
